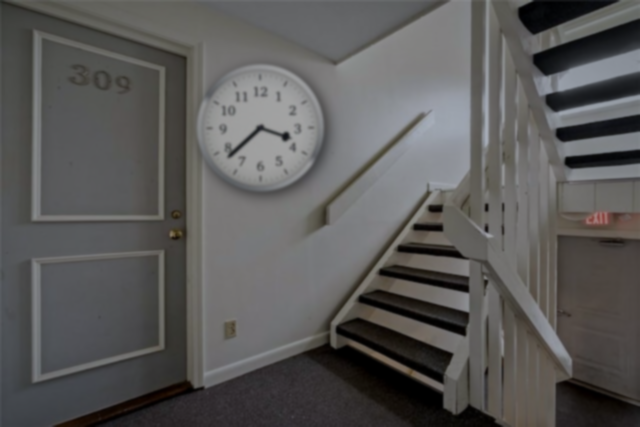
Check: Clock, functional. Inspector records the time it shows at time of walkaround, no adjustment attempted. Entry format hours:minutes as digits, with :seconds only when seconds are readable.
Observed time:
3:38
